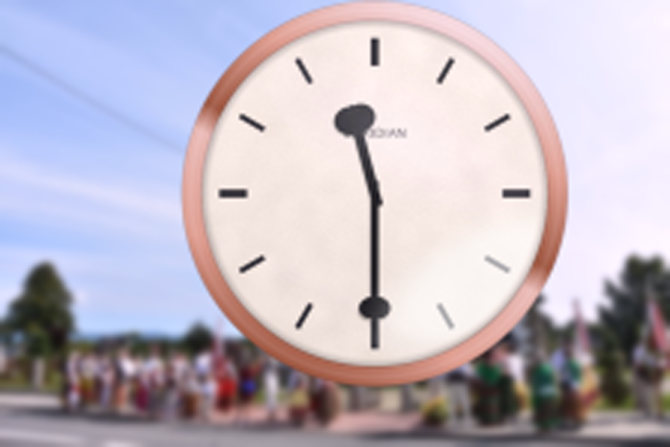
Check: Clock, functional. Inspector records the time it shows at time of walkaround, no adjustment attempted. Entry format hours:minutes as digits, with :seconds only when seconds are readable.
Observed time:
11:30
